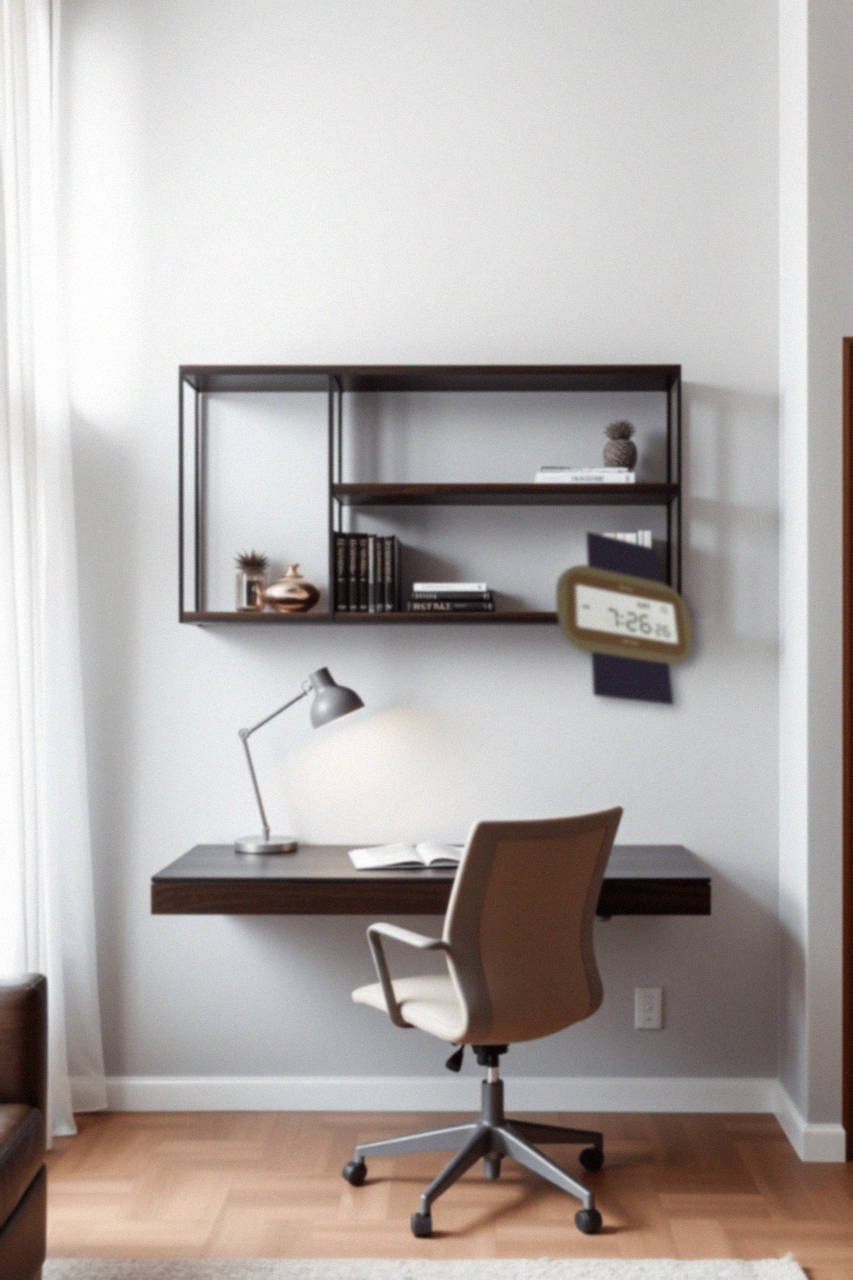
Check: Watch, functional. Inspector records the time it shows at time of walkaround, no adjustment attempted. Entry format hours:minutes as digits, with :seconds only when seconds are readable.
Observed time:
7:26
